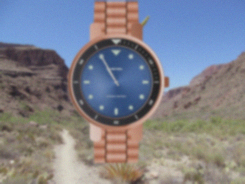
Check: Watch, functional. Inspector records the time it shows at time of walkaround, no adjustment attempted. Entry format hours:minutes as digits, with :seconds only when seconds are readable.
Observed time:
10:55
